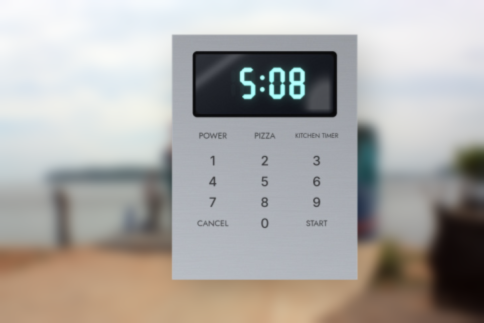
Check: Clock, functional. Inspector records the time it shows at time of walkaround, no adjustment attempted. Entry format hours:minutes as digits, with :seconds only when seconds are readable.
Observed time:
5:08
